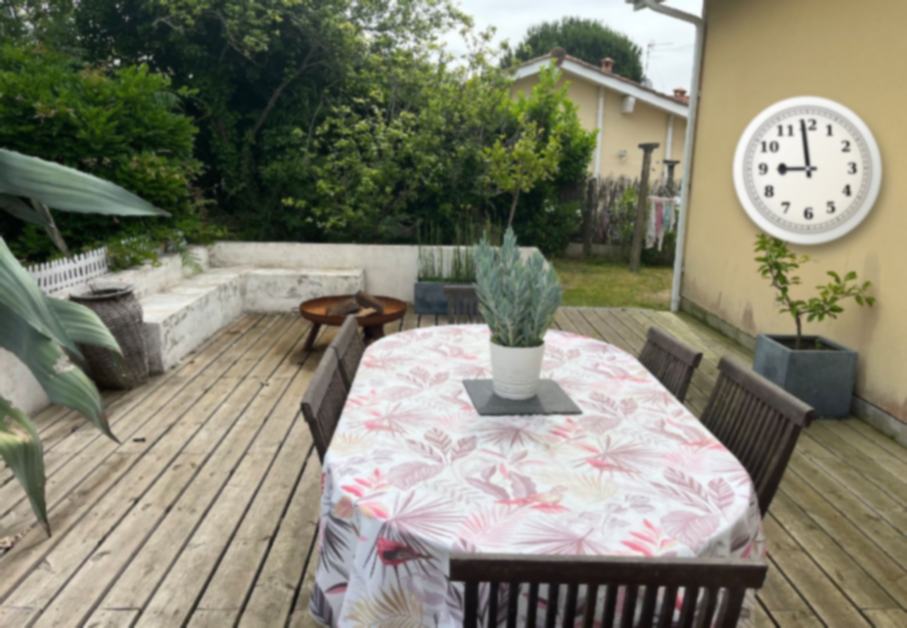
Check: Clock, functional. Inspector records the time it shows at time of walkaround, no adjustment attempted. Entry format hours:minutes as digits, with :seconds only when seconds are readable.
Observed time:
8:59
